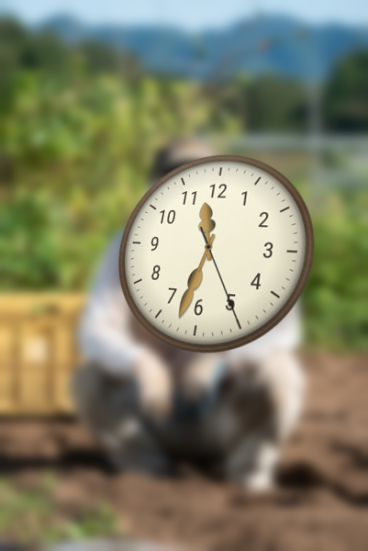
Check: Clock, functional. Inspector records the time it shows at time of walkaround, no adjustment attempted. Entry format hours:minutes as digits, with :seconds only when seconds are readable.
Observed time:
11:32:25
